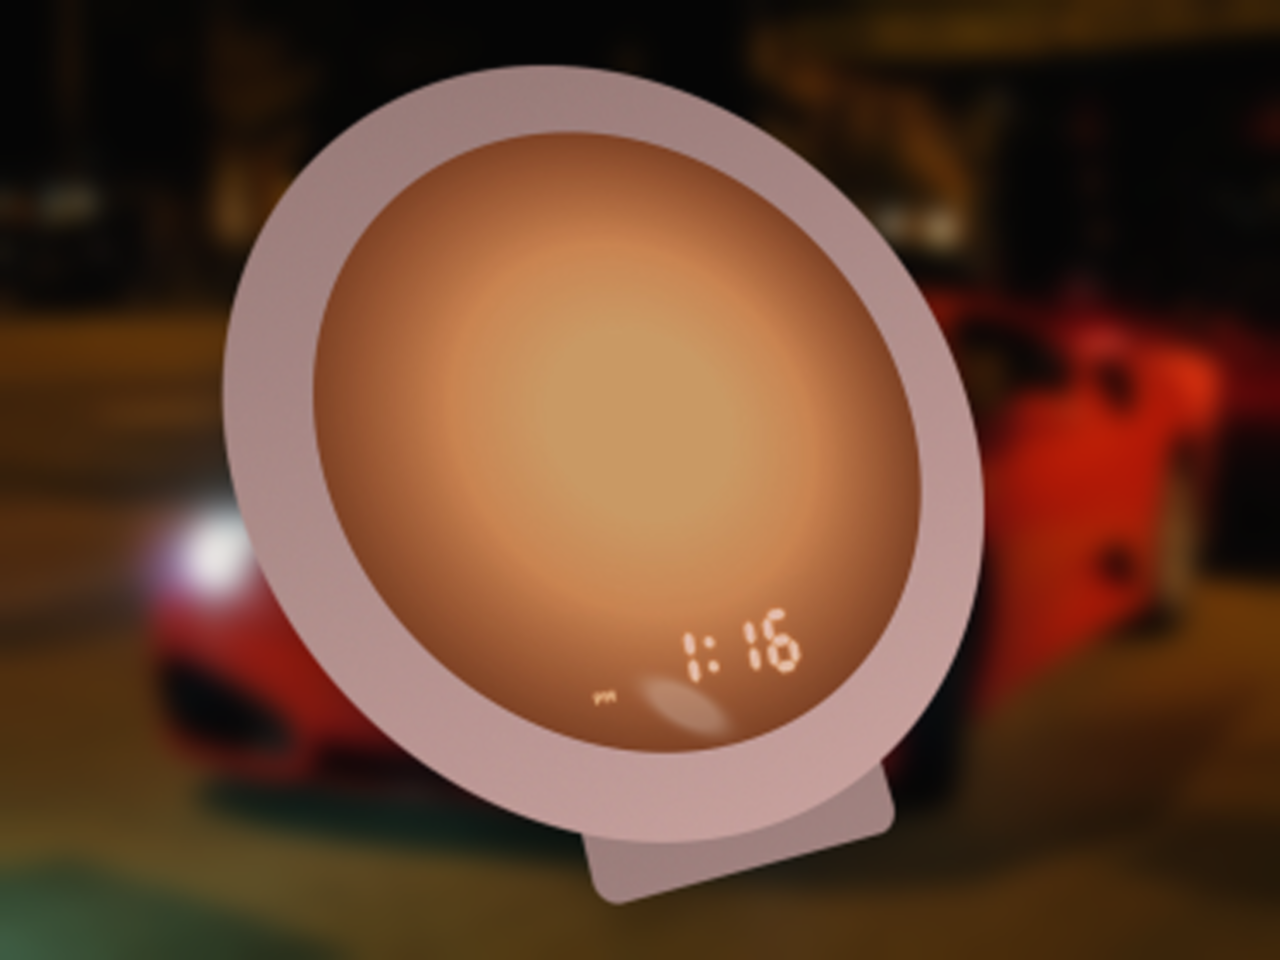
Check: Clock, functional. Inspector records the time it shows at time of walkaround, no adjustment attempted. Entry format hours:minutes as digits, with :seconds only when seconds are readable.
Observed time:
1:16
